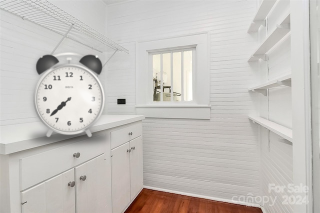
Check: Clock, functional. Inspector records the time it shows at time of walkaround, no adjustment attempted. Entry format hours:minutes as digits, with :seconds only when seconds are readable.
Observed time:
7:38
